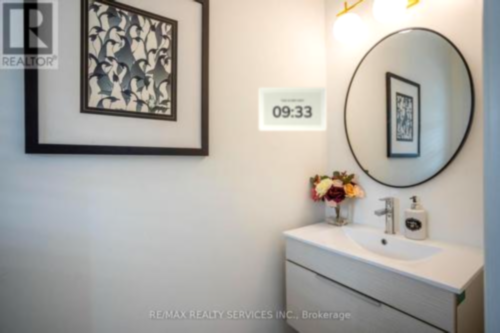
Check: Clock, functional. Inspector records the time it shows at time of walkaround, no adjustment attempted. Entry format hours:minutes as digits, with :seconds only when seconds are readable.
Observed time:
9:33
